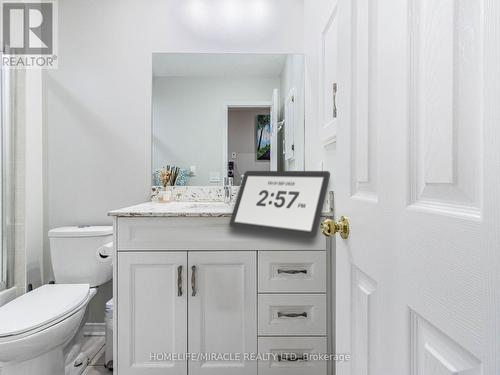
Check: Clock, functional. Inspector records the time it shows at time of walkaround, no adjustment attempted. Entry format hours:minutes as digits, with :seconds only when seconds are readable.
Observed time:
2:57
